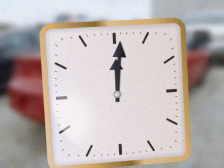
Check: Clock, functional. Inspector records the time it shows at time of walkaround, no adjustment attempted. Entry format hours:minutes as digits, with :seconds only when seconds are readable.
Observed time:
12:01
